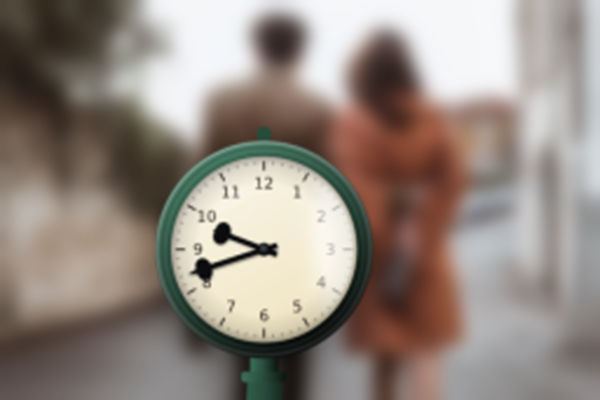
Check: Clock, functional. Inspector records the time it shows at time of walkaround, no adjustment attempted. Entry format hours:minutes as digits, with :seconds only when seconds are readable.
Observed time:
9:42
